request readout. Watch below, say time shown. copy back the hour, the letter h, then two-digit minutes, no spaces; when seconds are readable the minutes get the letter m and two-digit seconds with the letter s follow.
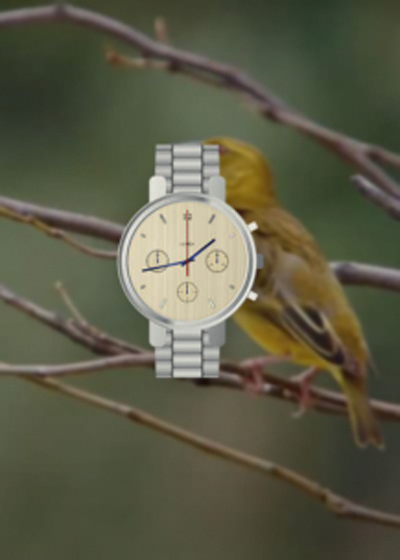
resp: 1h43
